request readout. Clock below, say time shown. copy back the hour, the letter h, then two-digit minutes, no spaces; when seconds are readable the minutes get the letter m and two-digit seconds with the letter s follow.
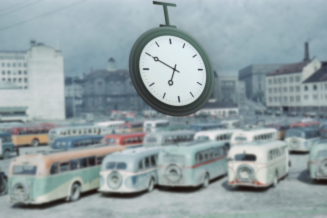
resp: 6h50
